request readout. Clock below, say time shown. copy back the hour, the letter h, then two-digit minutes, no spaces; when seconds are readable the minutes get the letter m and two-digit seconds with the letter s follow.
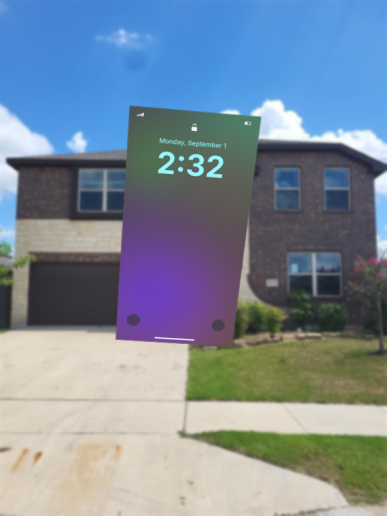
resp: 2h32
